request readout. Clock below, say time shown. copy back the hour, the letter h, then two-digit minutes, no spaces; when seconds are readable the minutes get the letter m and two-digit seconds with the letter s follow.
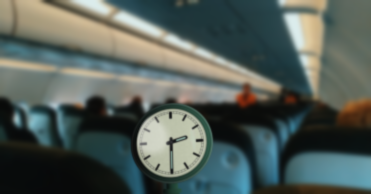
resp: 2h30
